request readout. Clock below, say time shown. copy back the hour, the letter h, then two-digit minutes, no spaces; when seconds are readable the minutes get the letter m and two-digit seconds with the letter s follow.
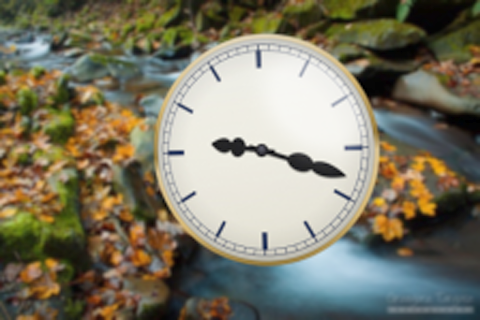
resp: 9h18
